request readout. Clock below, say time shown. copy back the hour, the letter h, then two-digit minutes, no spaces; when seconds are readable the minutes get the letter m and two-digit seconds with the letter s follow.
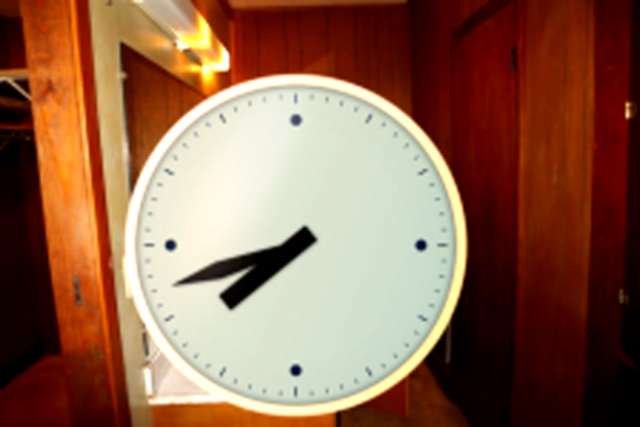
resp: 7h42
